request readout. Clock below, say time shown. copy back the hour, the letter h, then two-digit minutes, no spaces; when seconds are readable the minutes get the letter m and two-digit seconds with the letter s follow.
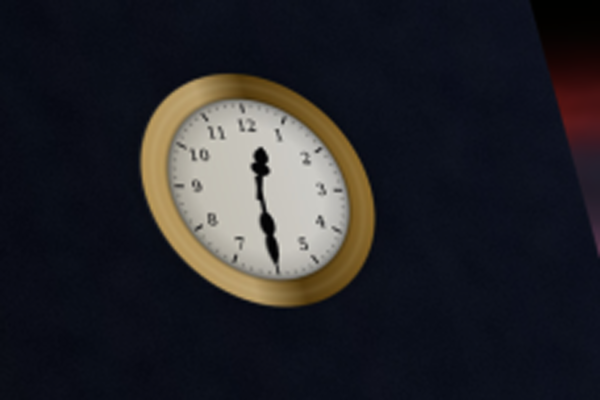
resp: 12h30
